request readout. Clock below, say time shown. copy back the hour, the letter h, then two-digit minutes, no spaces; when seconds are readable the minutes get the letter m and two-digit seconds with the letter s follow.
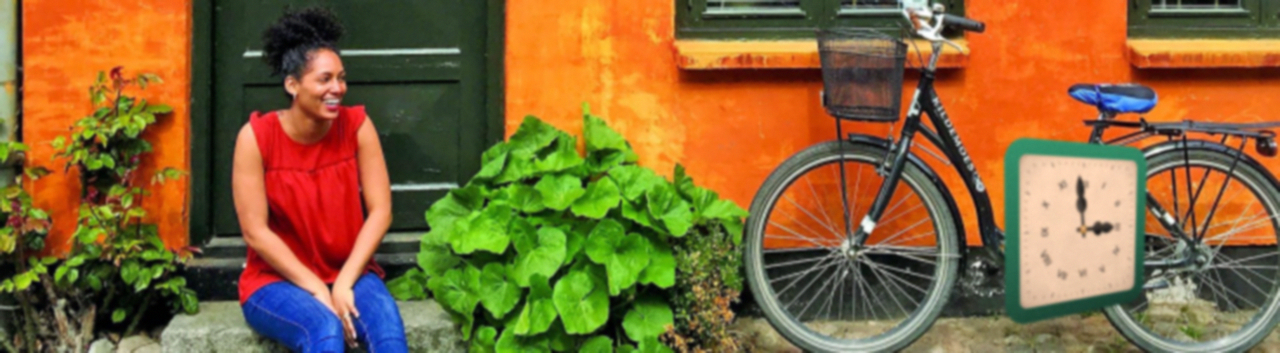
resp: 2h59
